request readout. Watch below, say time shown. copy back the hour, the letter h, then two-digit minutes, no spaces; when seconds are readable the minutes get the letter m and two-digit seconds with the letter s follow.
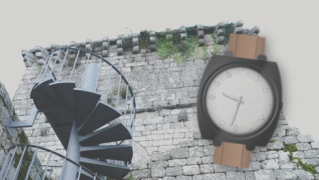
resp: 9h32
